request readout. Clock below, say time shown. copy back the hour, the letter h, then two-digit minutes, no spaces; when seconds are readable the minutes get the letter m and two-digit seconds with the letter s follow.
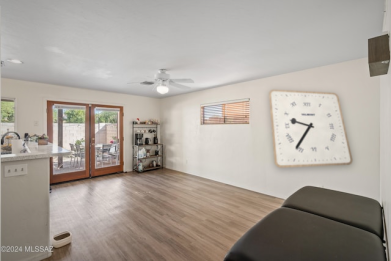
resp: 9h36
